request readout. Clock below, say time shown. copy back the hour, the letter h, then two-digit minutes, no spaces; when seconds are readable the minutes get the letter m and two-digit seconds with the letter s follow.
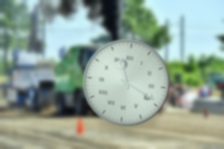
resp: 11h19
